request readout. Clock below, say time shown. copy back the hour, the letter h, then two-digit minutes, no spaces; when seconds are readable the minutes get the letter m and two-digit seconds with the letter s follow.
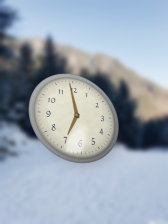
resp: 6h59
